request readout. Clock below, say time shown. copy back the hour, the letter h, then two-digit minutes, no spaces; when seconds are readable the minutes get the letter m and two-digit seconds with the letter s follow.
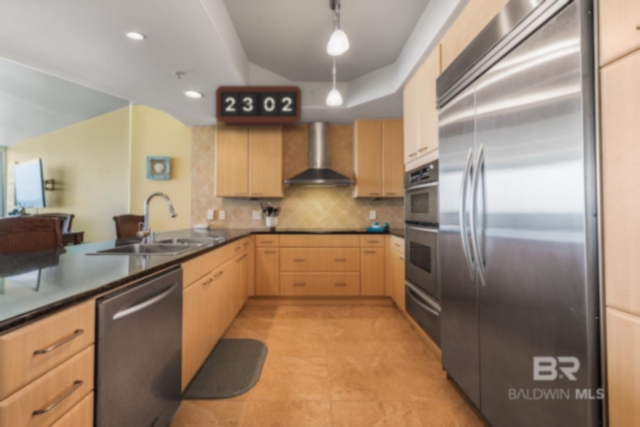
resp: 23h02
